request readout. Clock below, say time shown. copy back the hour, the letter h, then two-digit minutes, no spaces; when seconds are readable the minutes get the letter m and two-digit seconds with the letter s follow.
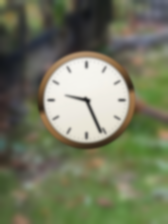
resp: 9h26
